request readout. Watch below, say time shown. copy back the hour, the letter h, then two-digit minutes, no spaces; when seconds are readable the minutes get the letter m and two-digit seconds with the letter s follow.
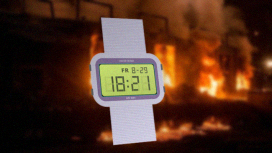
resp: 18h21
